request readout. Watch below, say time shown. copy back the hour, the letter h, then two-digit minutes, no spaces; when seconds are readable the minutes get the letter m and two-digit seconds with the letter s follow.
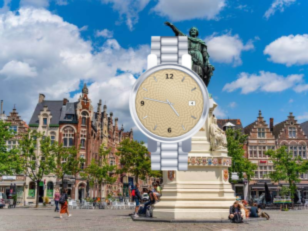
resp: 4h47
